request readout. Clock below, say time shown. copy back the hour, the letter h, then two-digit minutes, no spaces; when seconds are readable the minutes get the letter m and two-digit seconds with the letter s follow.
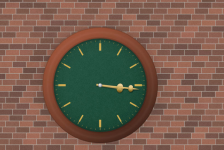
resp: 3h16
